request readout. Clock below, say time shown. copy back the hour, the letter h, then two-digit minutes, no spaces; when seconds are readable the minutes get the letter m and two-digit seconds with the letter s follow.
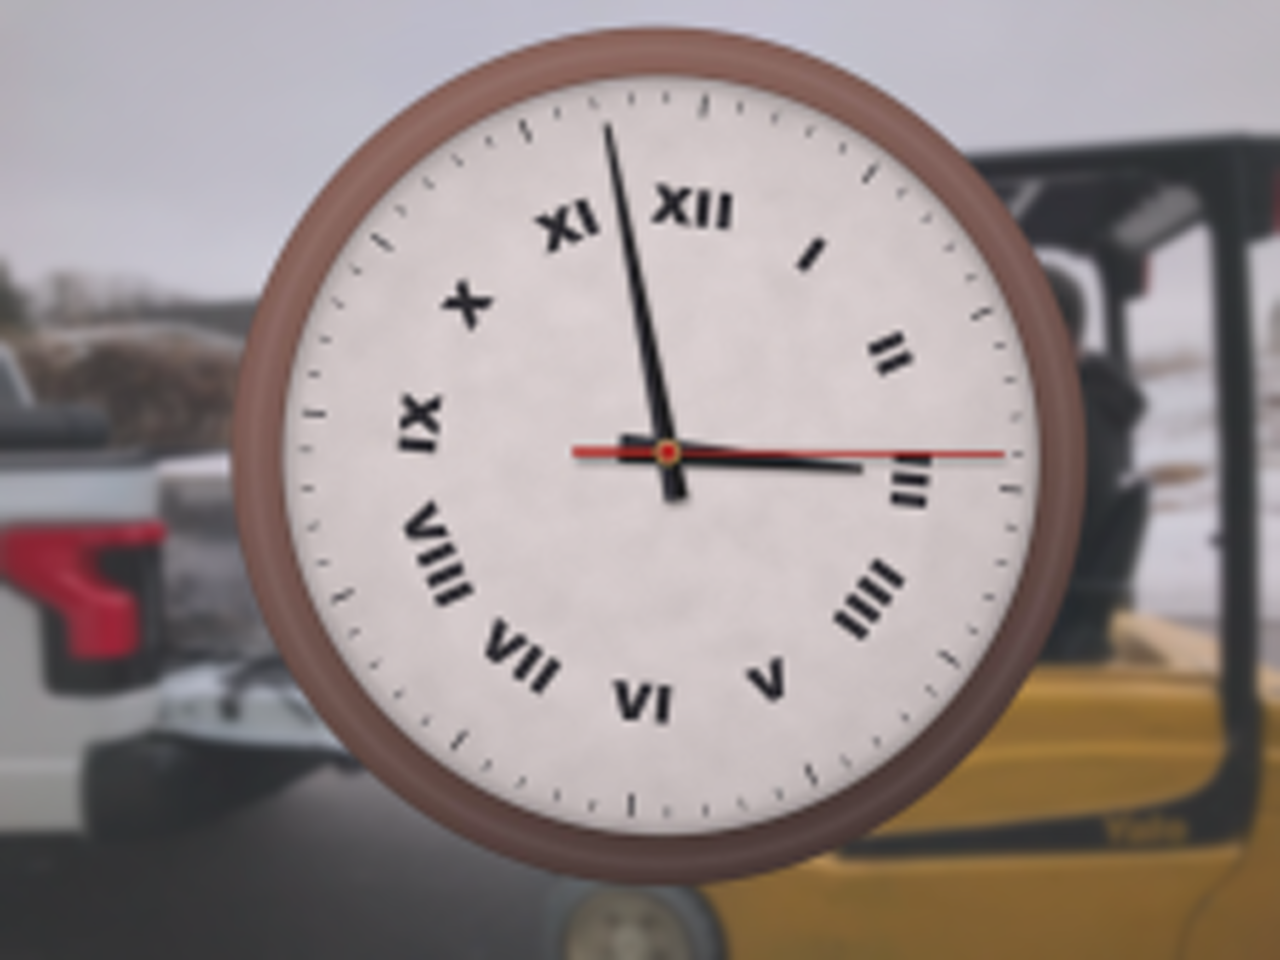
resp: 2h57m14s
